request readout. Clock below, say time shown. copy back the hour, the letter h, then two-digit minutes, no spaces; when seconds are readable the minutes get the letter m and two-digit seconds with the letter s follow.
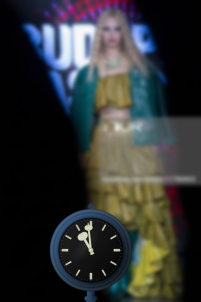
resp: 10h59
